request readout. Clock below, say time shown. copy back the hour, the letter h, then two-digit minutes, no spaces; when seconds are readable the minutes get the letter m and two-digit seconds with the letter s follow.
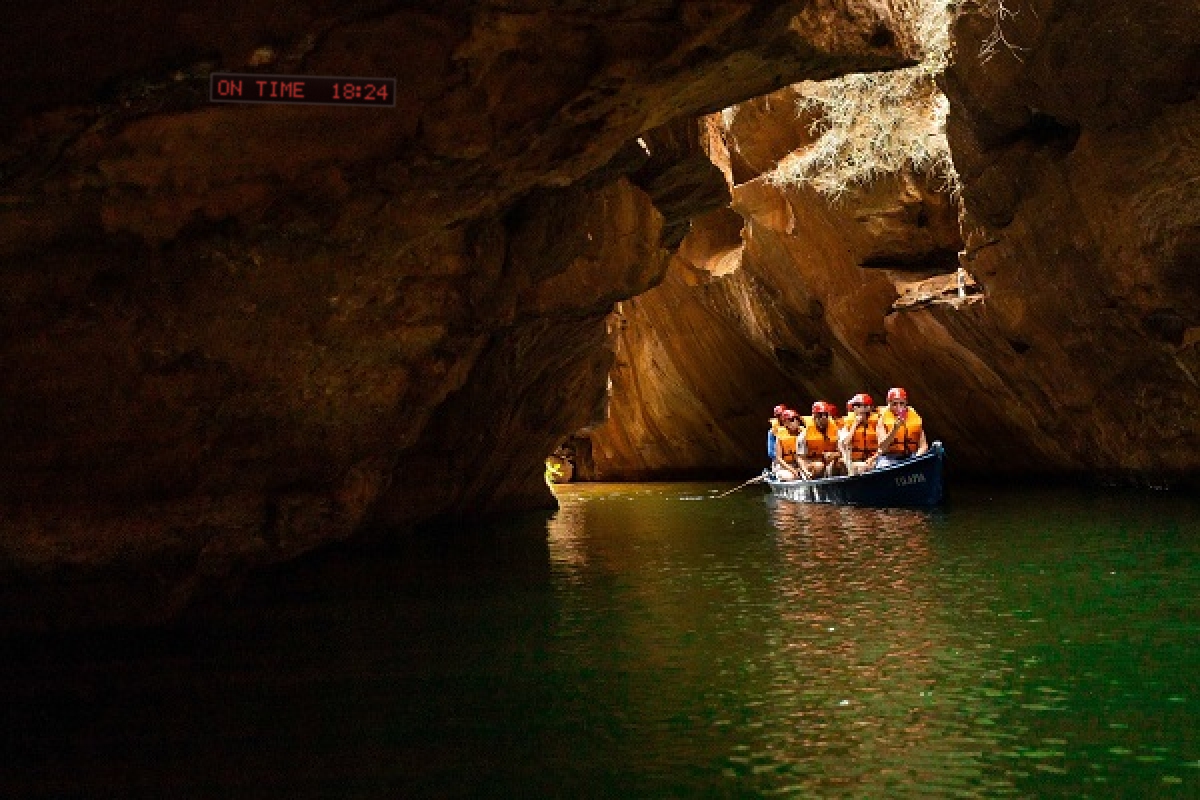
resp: 18h24
